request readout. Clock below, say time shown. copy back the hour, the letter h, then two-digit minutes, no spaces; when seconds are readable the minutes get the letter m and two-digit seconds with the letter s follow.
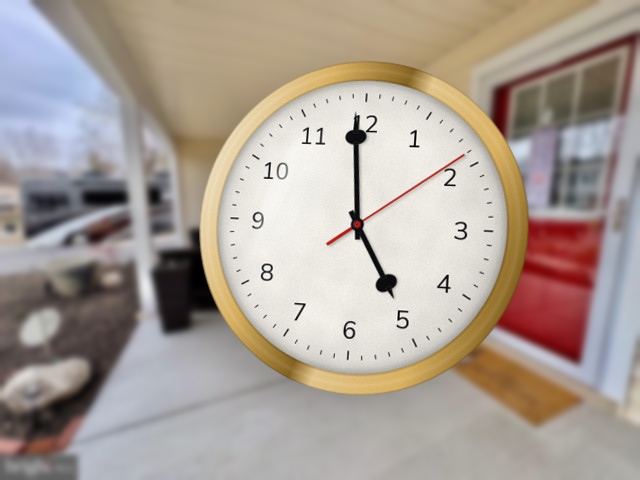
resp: 4h59m09s
